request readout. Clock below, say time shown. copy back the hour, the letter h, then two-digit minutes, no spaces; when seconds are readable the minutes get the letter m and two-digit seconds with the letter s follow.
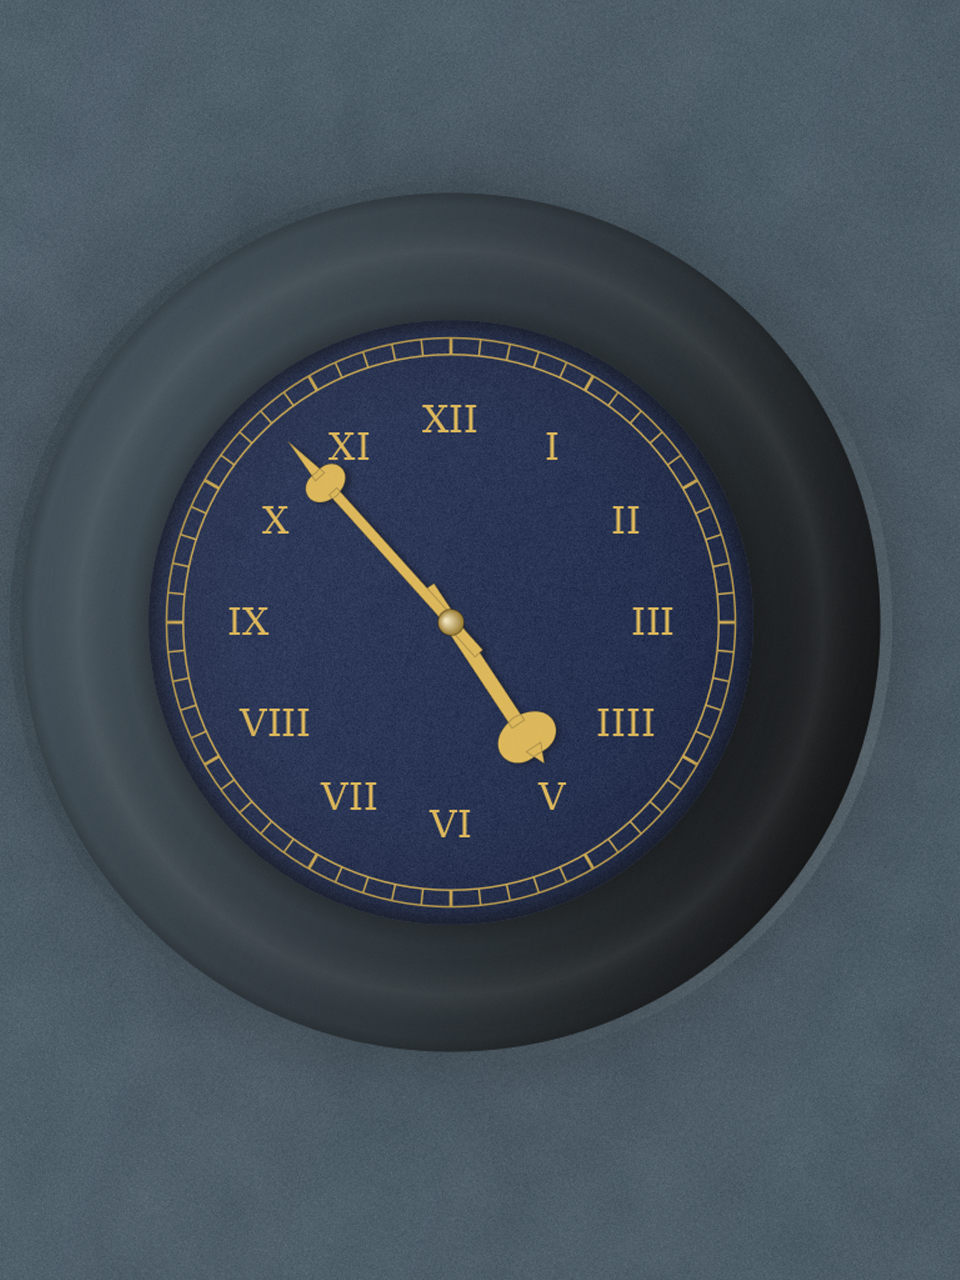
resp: 4h53
